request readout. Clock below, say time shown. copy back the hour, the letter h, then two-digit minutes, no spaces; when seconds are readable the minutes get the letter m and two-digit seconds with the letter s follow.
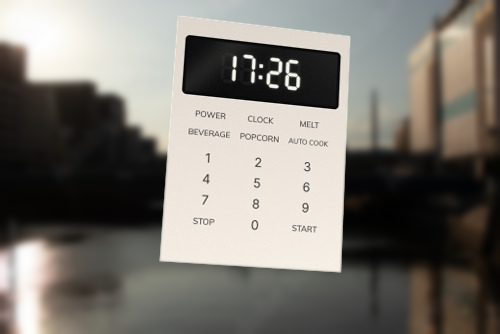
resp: 17h26
